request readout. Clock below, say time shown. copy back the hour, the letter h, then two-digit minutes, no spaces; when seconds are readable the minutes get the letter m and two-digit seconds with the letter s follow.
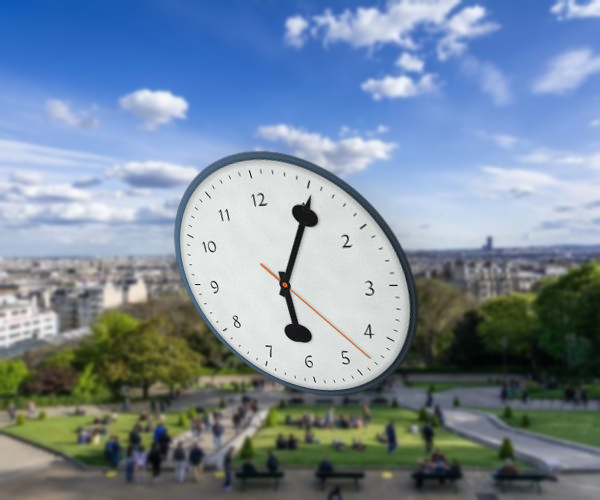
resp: 6h05m23s
